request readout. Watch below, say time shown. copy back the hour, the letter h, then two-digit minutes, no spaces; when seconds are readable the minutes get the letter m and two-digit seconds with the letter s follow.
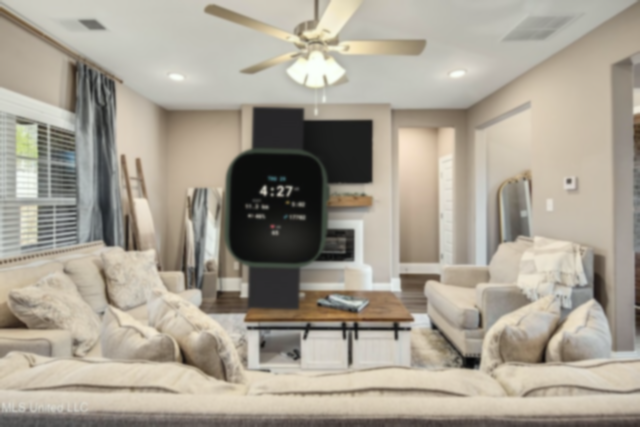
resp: 4h27
